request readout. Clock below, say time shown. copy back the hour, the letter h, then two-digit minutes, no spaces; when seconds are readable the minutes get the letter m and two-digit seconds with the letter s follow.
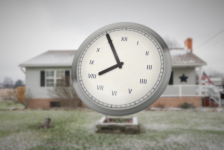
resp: 7h55
